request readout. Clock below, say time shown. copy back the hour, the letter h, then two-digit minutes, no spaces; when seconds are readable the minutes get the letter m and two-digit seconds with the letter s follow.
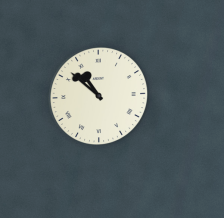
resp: 10h52
